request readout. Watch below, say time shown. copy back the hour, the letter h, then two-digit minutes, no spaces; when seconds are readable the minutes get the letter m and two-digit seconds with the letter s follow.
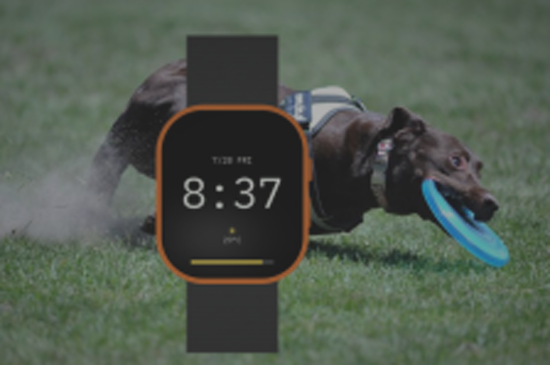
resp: 8h37
